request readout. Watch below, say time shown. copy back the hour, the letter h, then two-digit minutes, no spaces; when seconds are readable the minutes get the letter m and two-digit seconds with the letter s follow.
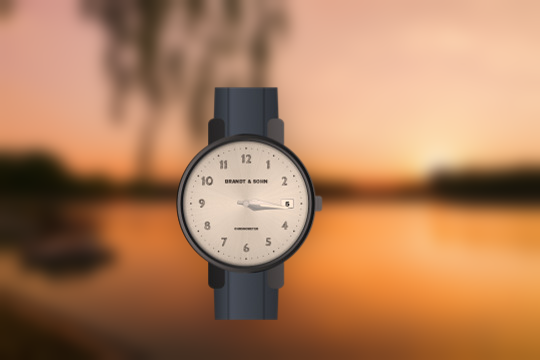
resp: 3h16
